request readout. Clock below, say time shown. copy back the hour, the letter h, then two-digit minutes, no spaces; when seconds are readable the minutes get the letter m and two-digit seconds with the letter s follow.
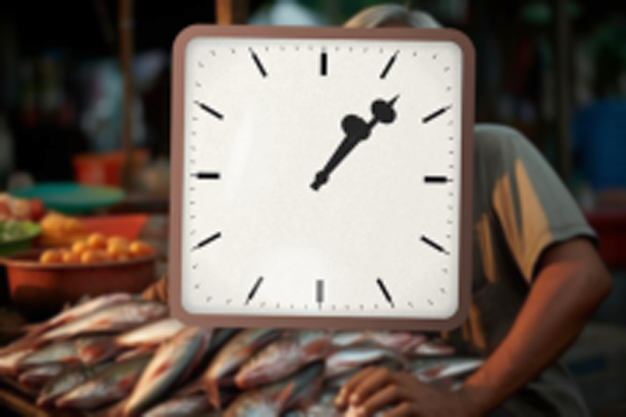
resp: 1h07
